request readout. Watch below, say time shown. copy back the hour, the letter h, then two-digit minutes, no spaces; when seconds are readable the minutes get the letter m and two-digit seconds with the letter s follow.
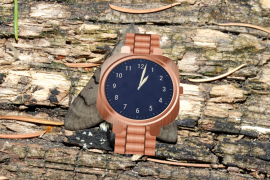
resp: 1h02
